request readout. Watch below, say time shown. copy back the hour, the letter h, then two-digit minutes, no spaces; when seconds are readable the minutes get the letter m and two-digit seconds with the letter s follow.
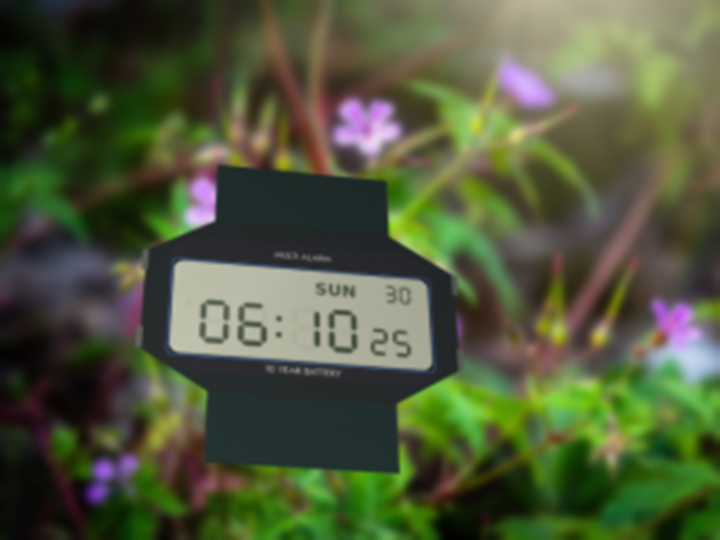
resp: 6h10m25s
